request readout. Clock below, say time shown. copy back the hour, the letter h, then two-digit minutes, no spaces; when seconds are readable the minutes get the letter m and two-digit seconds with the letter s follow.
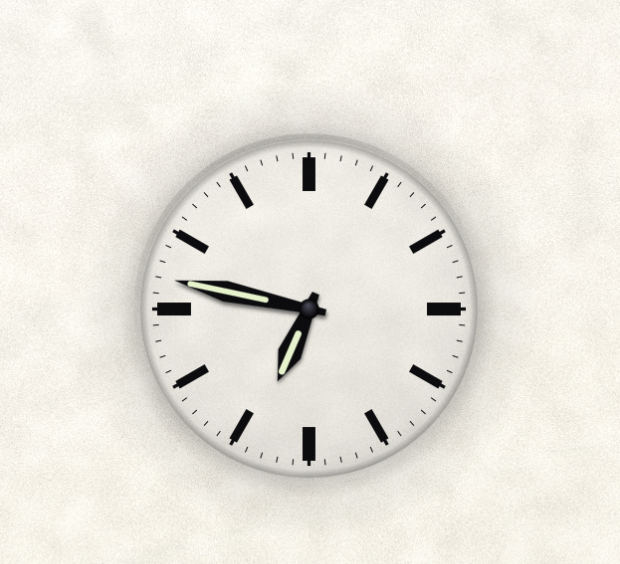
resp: 6h47
